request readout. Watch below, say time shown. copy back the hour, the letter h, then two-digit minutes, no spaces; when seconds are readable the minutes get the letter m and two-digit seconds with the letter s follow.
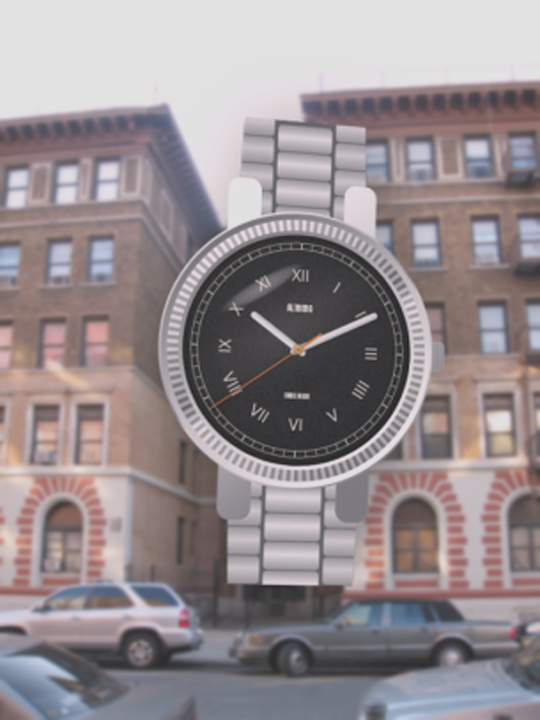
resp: 10h10m39s
